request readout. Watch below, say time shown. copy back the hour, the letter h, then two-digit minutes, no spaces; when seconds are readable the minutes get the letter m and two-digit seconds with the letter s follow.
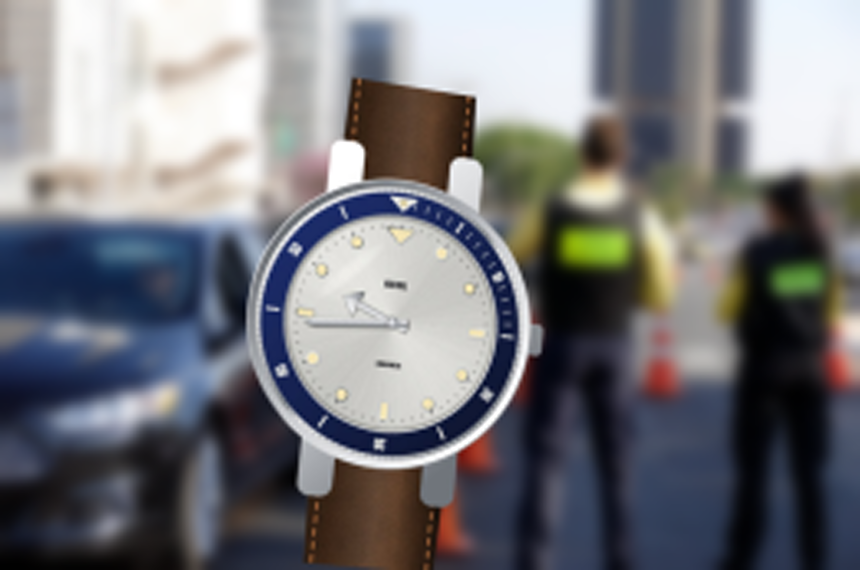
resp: 9h44
